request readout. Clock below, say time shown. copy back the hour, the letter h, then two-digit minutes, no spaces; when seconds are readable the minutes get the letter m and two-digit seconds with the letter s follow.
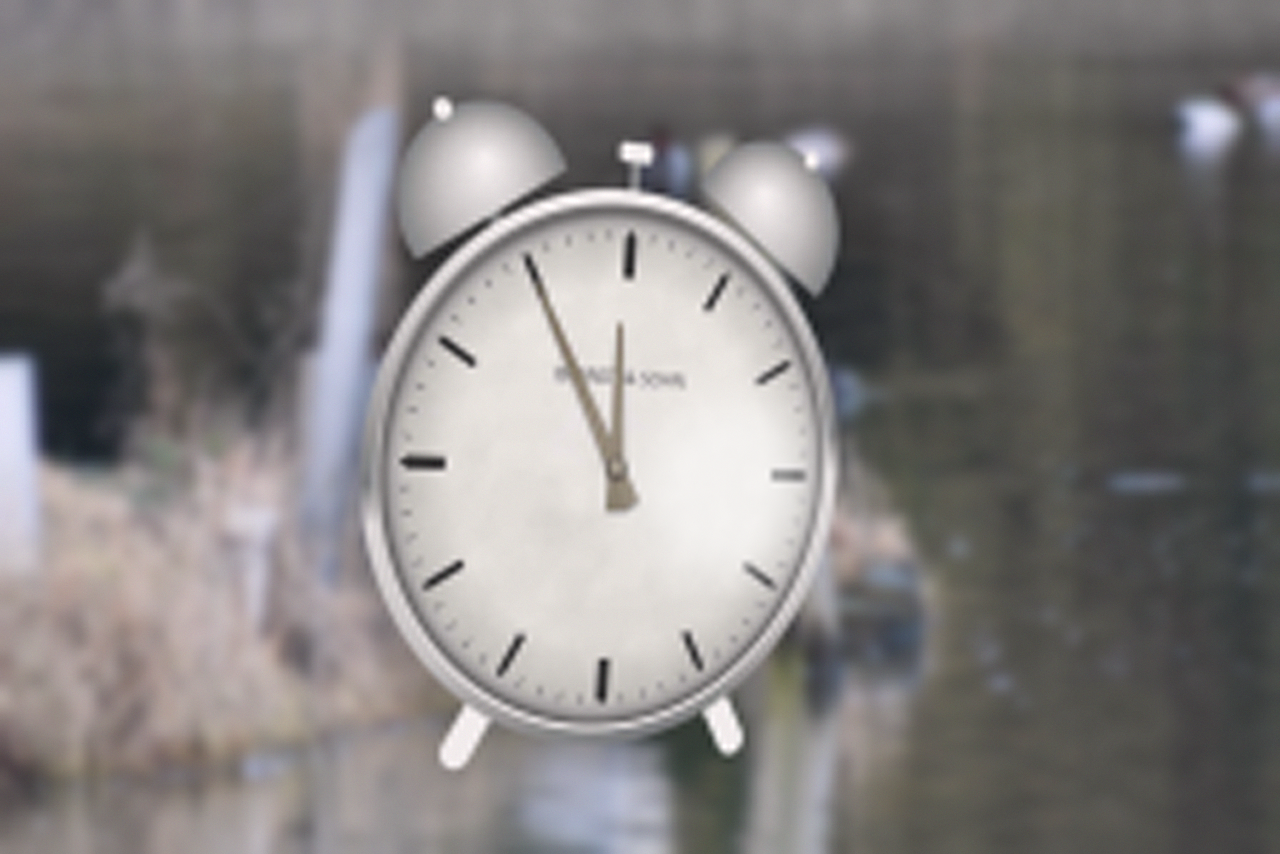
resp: 11h55
